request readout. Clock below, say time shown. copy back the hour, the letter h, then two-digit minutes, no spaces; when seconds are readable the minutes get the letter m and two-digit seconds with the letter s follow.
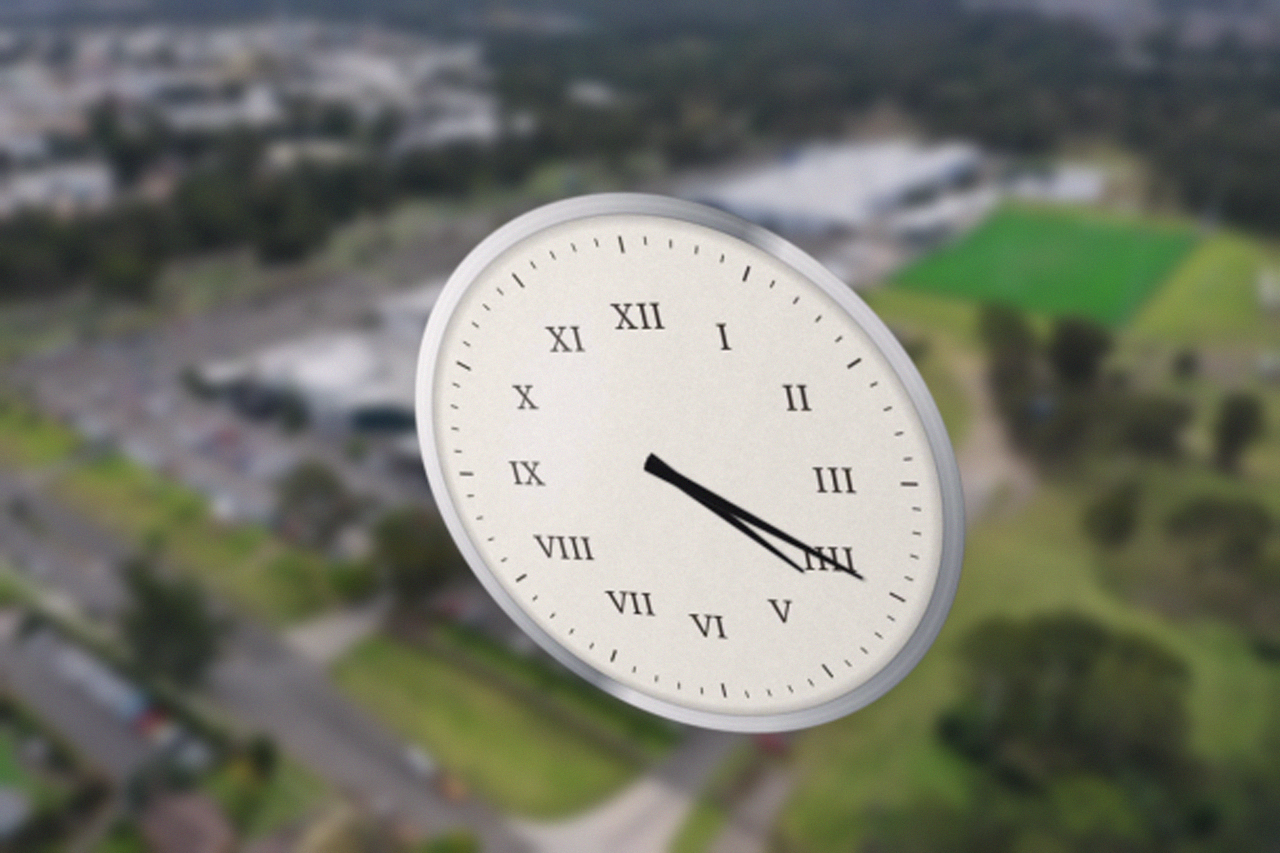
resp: 4h20
